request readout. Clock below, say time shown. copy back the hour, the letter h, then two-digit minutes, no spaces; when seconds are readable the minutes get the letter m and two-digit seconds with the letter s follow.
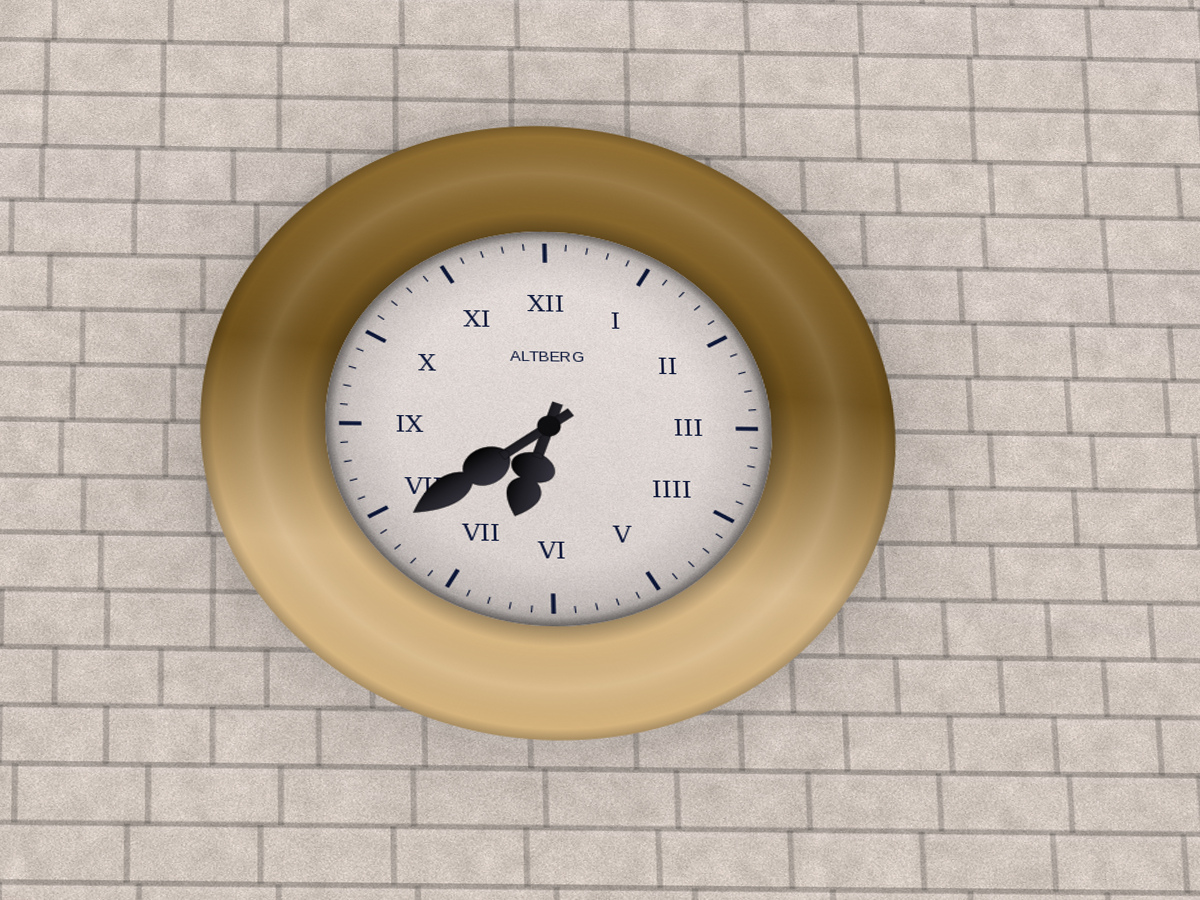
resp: 6h39
